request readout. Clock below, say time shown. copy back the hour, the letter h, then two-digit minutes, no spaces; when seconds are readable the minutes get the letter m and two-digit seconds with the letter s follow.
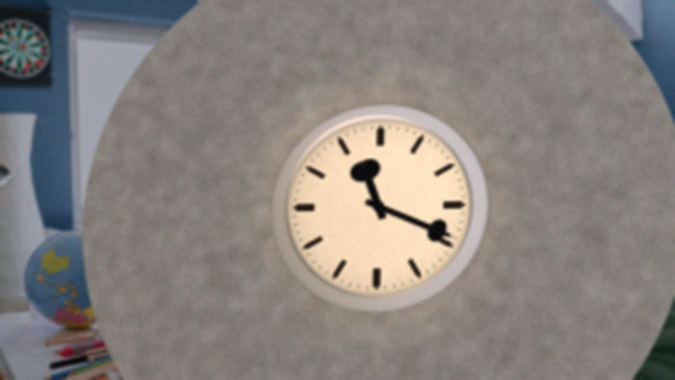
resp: 11h19
